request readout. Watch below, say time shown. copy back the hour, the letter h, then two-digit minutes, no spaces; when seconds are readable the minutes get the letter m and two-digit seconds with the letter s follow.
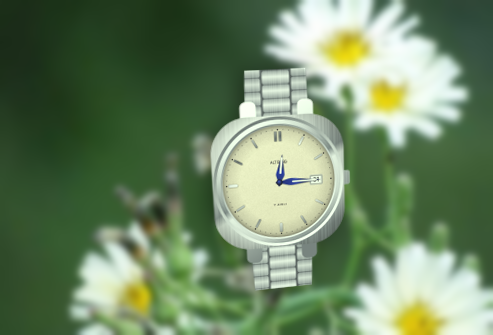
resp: 12h15
